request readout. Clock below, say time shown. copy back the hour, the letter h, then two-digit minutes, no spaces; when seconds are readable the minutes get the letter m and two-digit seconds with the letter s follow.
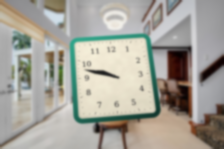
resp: 9h48
